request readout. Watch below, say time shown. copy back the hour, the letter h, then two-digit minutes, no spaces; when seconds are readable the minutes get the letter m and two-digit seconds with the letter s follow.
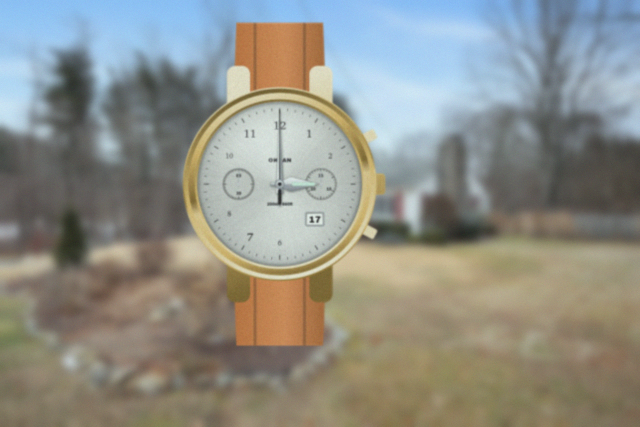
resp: 3h00
